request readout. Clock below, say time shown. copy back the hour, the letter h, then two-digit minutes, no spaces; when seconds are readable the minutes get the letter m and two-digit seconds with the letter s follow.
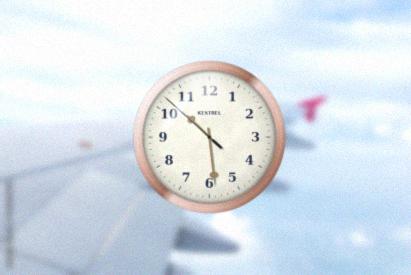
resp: 10h28m52s
